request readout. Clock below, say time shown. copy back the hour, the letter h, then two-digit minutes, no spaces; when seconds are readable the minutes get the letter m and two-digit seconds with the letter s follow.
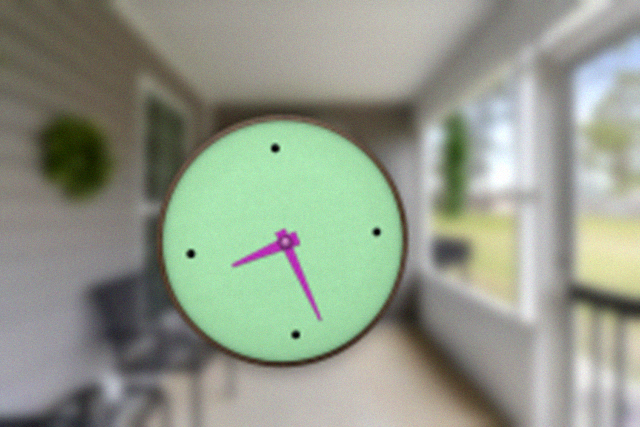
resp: 8h27
